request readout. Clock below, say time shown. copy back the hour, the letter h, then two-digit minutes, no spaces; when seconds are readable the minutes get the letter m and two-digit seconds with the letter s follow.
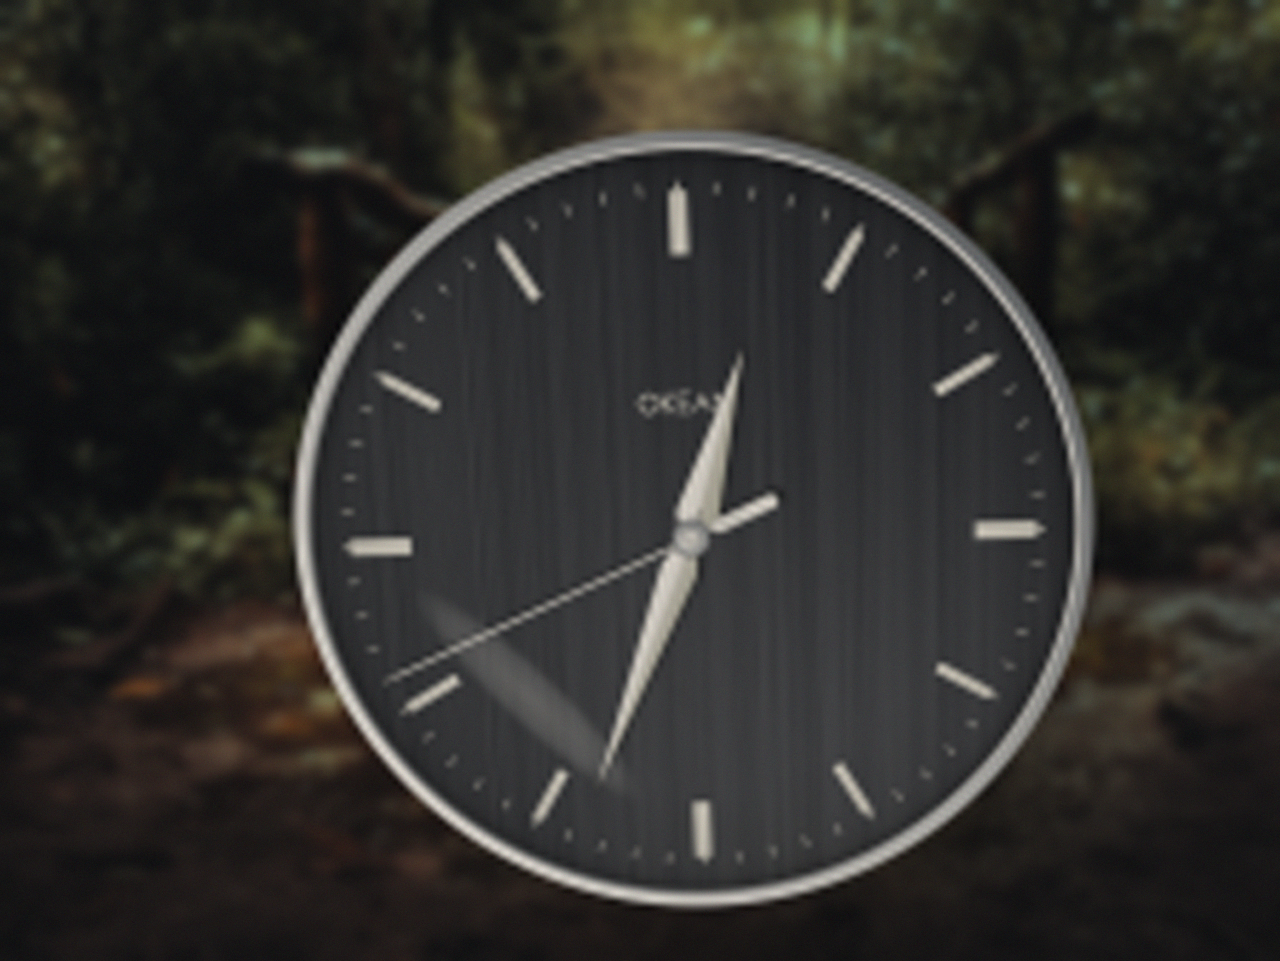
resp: 12h33m41s
